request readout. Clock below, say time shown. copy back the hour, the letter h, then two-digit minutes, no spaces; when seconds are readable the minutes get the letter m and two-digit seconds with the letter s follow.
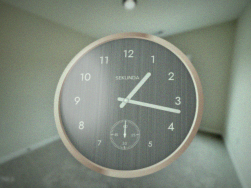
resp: 1h17
